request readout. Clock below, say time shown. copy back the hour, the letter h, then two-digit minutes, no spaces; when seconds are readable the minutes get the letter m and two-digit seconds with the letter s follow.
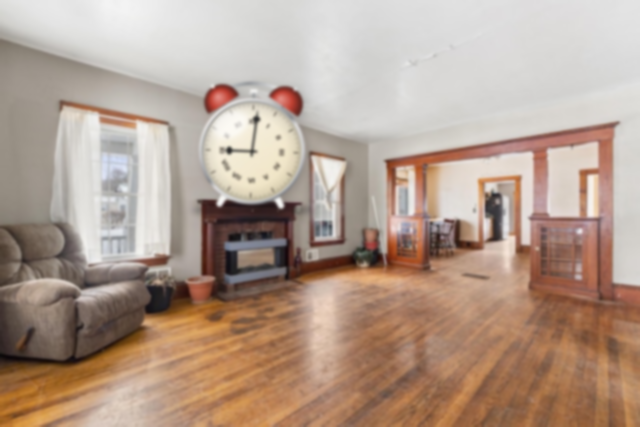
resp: 9h01
